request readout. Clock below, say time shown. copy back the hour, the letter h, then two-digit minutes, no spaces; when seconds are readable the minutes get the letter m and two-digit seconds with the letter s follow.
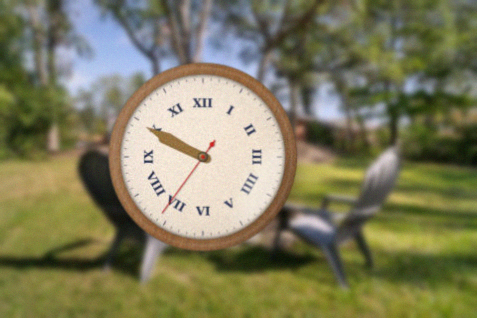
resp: 9h49m36s
